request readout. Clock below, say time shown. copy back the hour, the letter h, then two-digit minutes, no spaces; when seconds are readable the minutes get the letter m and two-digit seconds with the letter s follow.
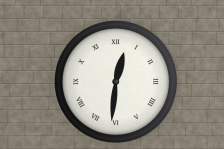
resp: 12h31
